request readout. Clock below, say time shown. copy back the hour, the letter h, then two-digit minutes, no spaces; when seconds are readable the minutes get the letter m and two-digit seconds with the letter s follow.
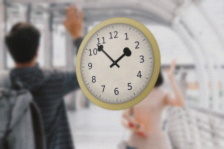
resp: 1h53
